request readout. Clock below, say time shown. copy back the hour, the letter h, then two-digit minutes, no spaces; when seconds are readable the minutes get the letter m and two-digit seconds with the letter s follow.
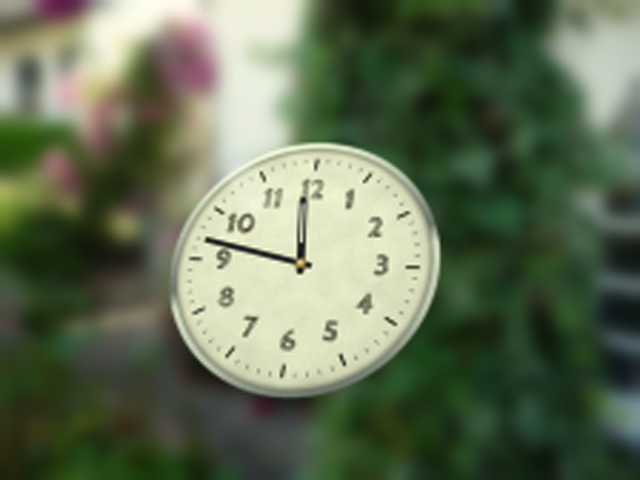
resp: 11h47
